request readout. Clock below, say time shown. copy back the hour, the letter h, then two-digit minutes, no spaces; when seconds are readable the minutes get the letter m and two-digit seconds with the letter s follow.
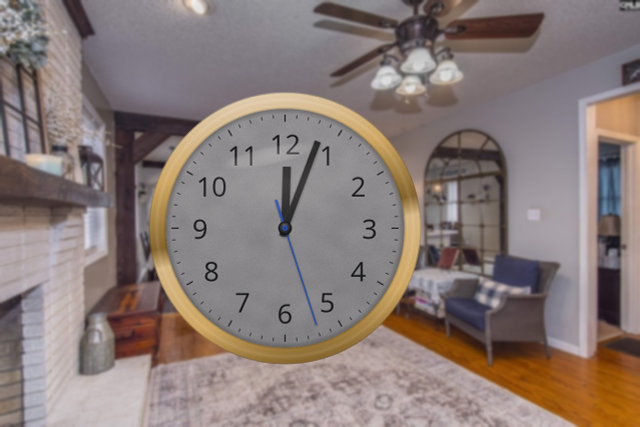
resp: 12h03m27s
